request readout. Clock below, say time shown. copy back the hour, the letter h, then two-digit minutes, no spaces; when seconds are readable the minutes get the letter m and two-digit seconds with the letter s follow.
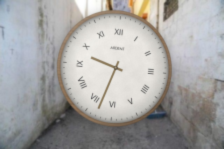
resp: 9h33
